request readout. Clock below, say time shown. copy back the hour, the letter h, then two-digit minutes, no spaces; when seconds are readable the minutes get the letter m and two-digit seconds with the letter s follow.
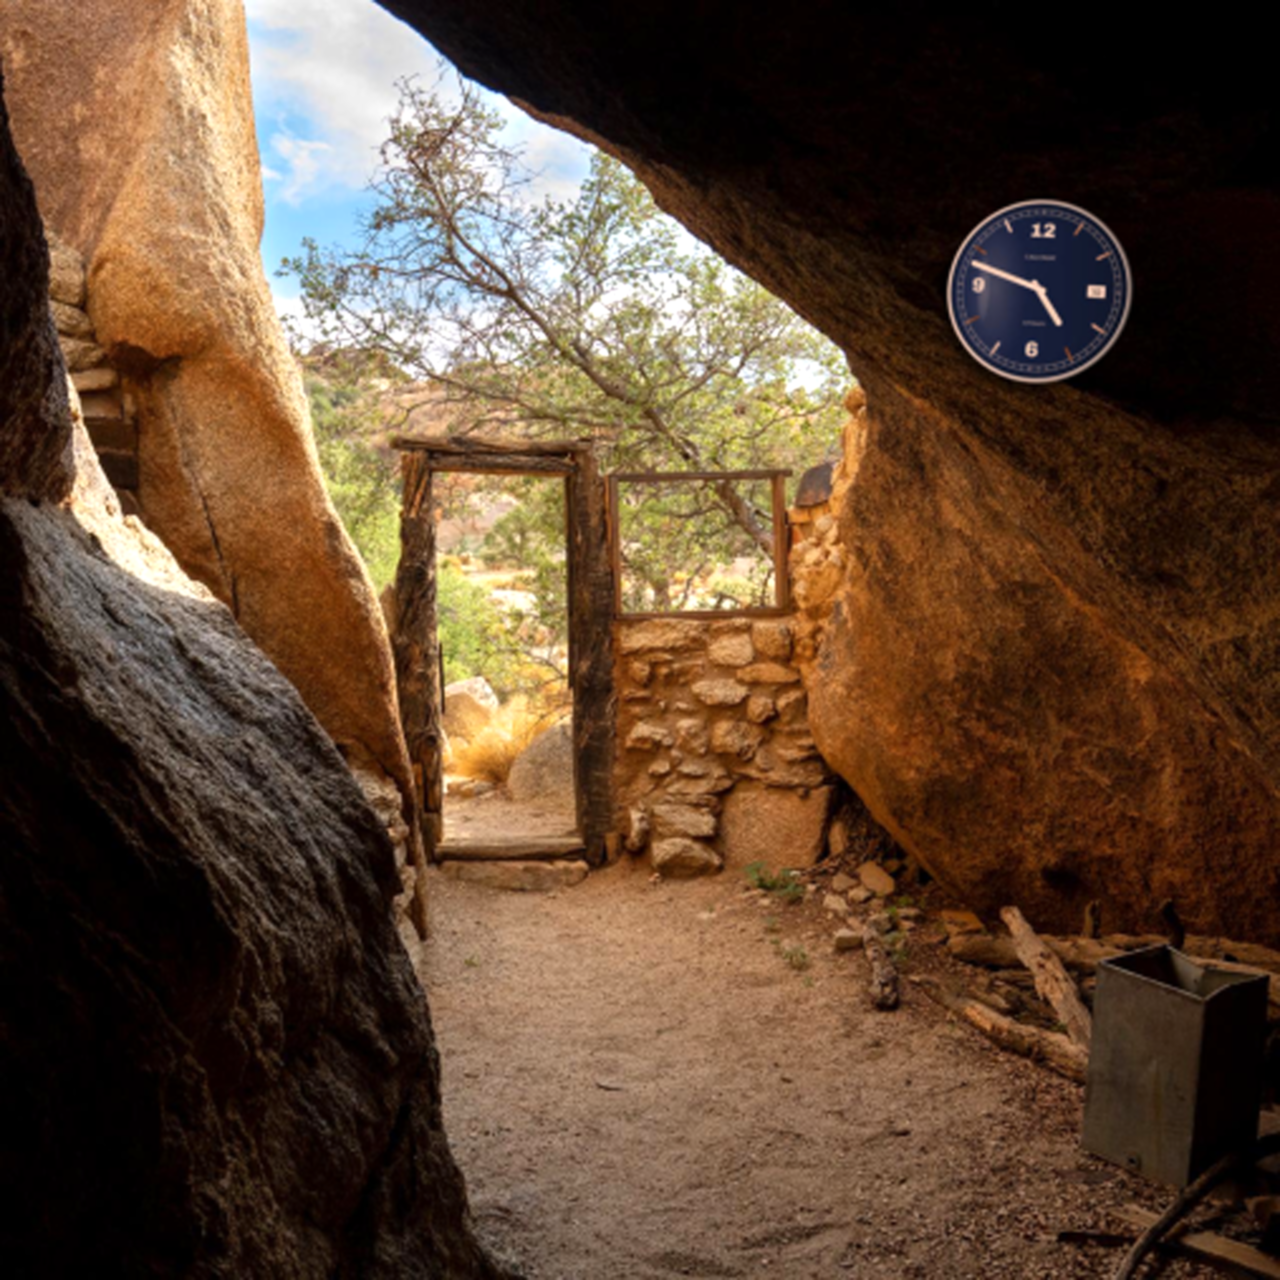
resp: 4h48
